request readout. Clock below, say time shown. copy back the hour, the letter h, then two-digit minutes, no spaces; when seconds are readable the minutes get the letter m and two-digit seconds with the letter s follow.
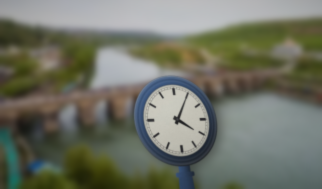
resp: 4h05
